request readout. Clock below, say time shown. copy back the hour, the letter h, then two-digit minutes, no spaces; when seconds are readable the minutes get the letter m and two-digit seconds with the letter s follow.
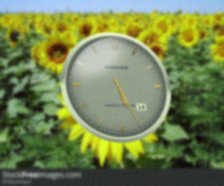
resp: 5h26
